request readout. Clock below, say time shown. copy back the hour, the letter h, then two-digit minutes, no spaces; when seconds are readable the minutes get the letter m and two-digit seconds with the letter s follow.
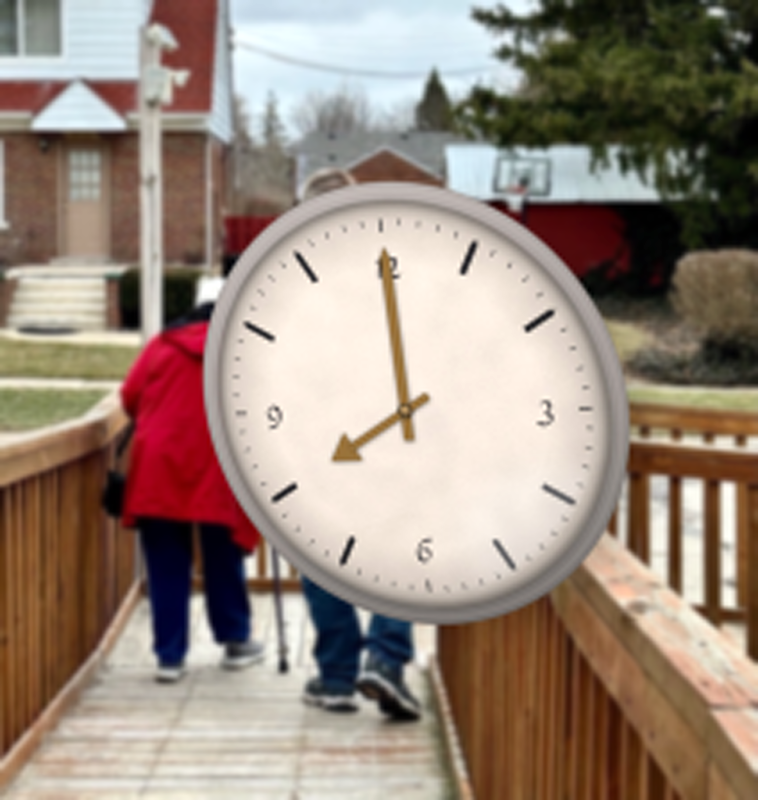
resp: 8h00
